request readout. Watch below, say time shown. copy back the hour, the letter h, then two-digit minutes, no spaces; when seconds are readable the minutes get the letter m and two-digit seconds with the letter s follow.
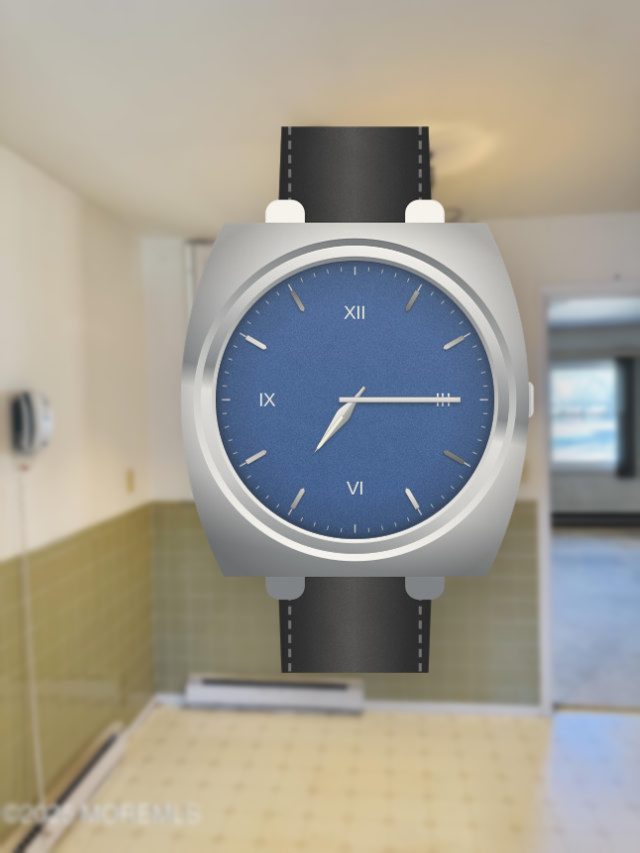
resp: 7h15
